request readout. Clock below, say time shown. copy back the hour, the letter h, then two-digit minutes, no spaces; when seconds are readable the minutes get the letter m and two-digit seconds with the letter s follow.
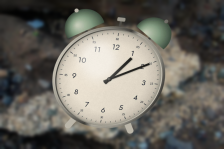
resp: 1h10
